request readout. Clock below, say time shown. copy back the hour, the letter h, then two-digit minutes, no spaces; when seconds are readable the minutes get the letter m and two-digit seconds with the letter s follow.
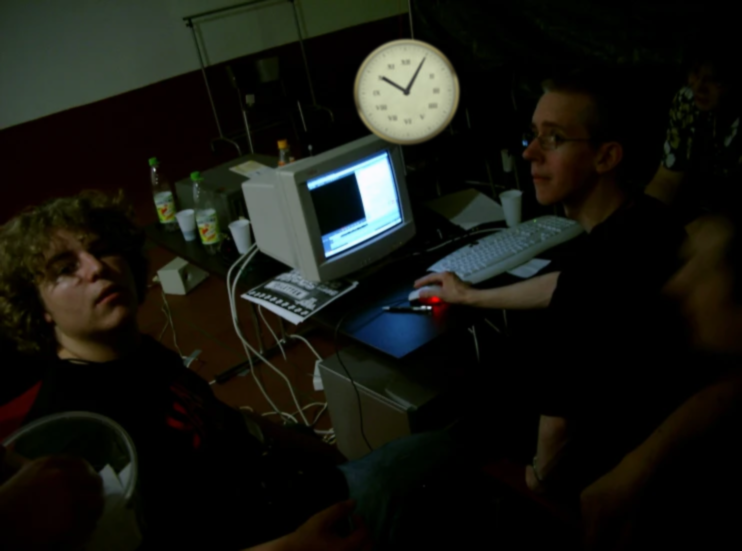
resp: 10h05
